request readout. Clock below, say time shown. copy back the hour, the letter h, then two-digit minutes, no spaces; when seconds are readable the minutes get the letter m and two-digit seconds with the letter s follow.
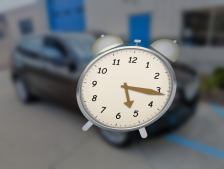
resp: 5h16
